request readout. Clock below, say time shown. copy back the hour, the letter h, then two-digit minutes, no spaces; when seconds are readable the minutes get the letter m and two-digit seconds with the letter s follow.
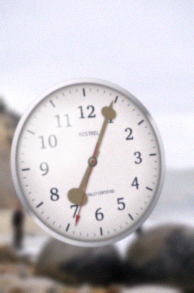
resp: 7h04m34s
